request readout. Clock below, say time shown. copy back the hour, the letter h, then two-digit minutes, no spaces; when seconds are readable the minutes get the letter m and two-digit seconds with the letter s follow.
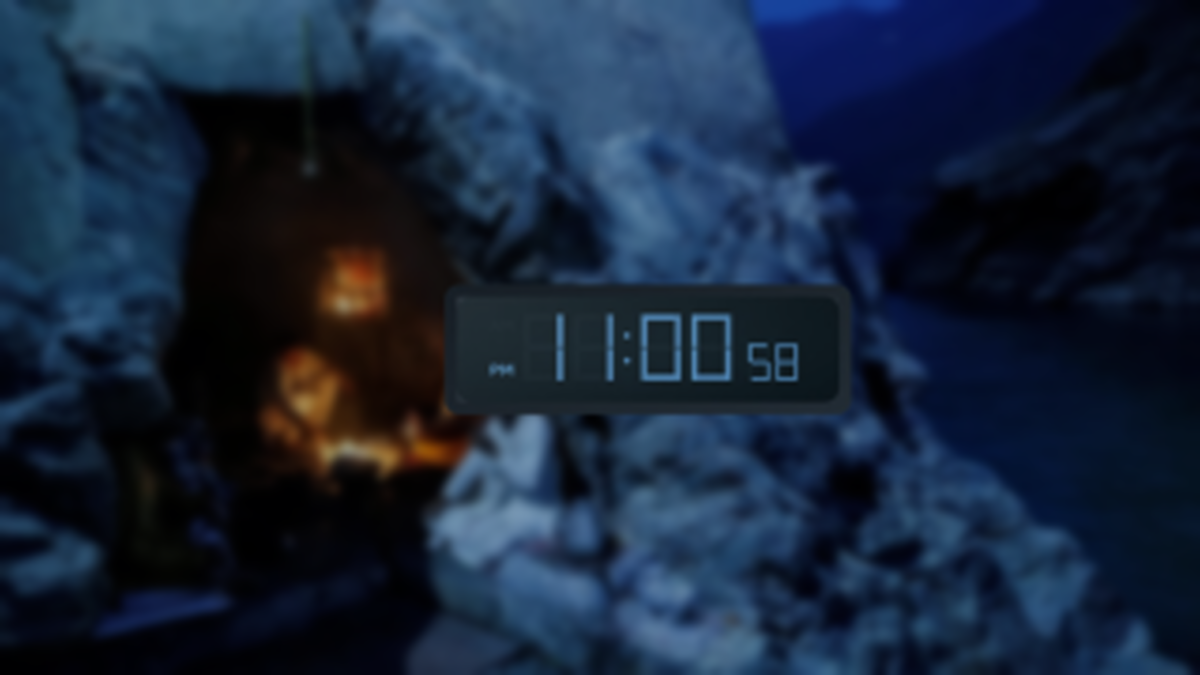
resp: 11h00m58s
